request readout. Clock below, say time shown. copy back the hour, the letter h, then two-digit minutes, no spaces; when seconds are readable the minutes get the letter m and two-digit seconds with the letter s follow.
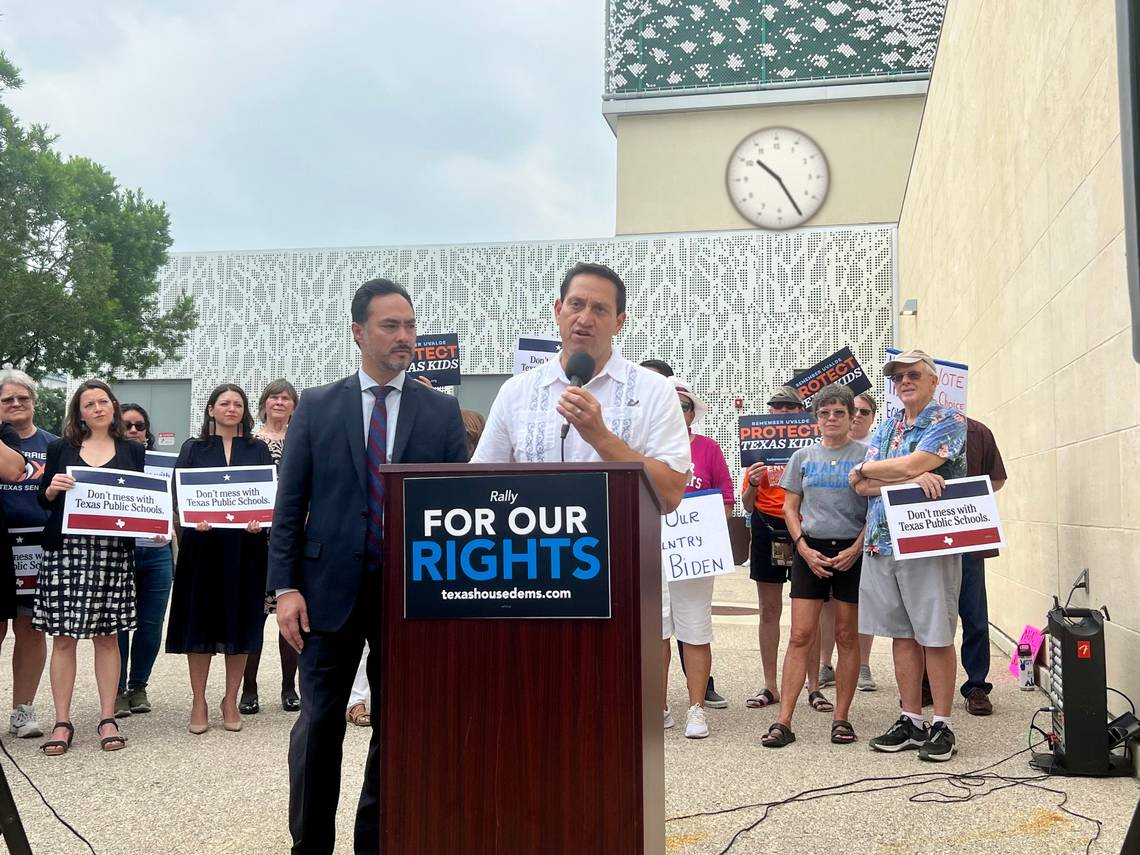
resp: 10h25
